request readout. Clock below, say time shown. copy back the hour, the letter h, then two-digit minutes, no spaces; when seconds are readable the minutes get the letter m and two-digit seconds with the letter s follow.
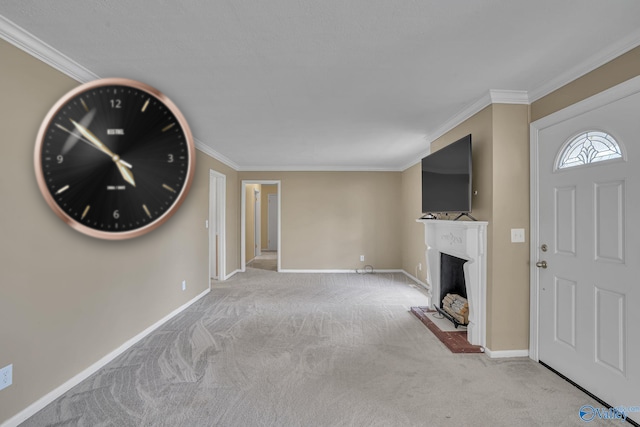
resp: 4h51m50s
